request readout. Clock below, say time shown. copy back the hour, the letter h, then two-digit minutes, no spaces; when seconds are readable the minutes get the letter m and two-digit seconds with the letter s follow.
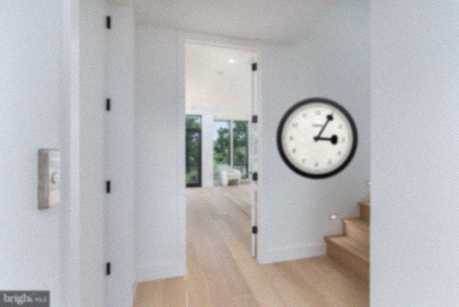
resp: 3h05
